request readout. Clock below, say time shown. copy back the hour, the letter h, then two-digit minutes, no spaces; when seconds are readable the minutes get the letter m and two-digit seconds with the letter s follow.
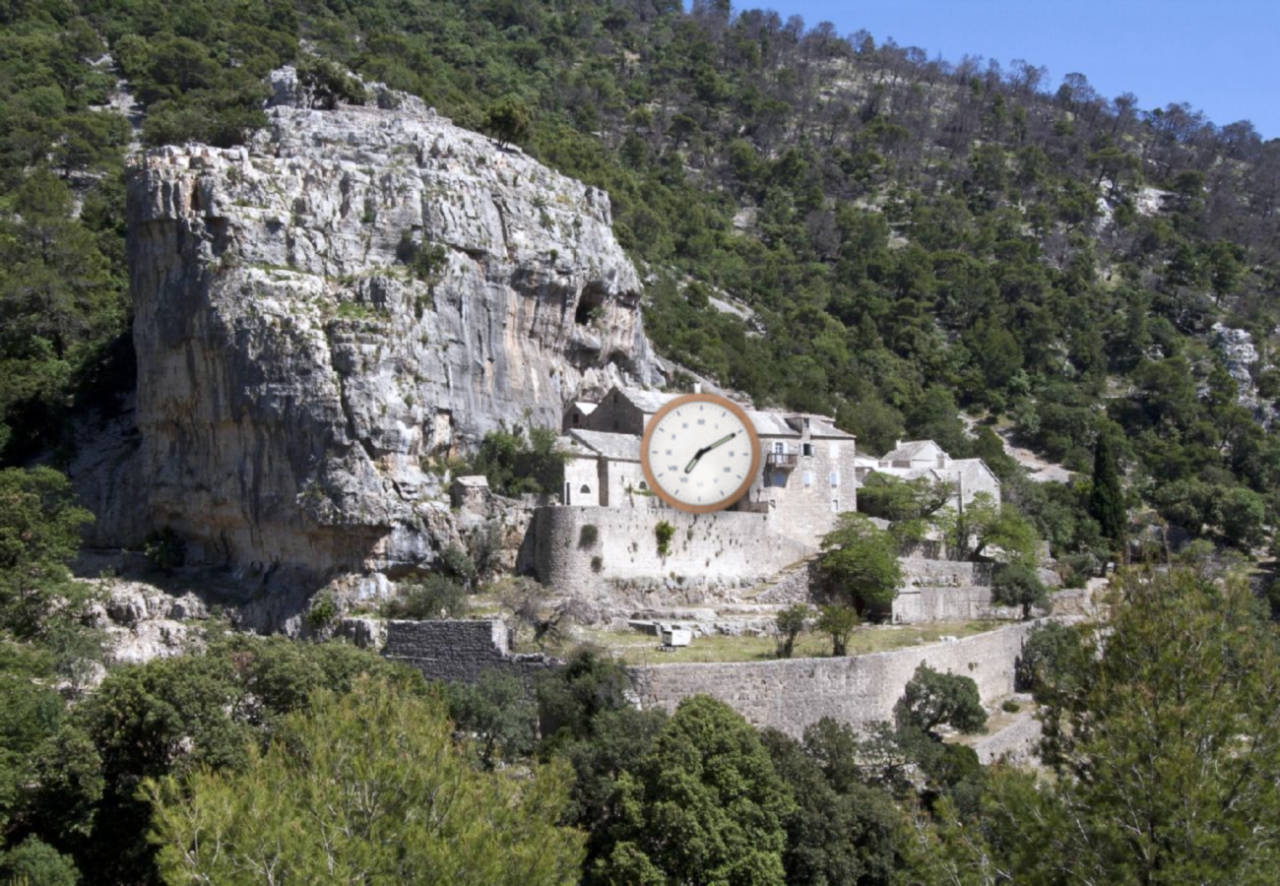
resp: 7h10
